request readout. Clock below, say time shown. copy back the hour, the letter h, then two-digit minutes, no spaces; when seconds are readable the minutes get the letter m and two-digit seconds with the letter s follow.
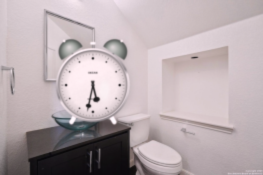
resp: 5h32
